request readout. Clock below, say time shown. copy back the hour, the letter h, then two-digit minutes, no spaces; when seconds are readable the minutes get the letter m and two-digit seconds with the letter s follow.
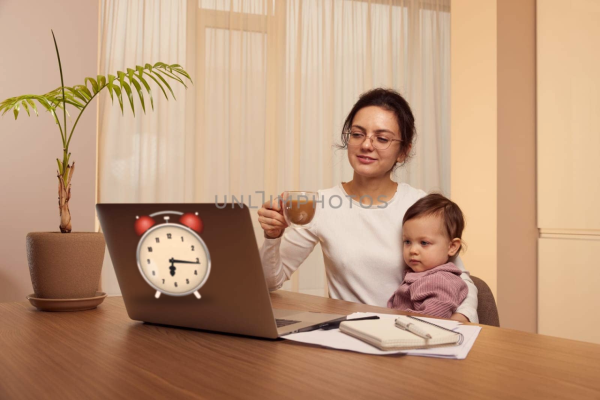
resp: 6h16
